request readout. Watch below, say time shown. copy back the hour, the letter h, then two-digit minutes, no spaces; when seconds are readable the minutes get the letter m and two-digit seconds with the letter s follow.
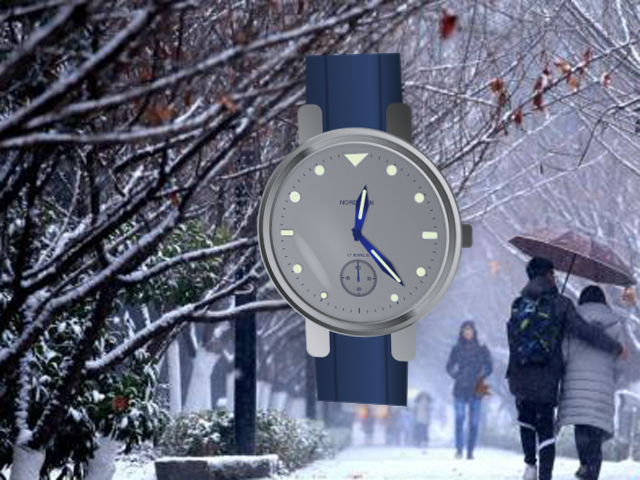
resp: 12h23
